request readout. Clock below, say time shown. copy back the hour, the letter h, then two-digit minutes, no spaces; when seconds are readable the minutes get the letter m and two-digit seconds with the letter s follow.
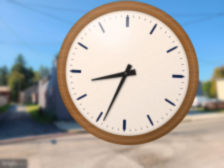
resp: 8h34
